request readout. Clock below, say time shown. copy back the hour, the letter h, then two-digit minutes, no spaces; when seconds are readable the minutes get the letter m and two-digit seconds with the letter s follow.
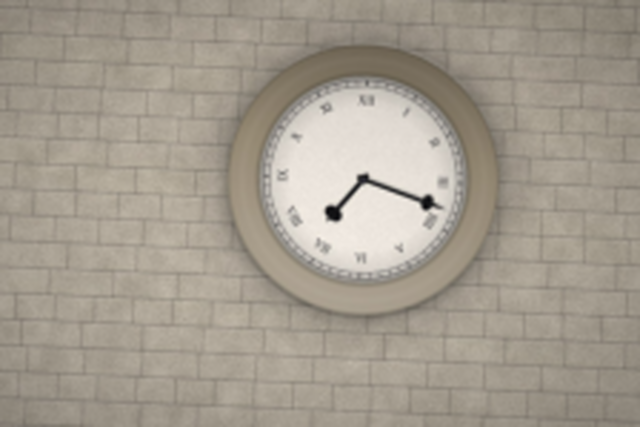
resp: 7h18
